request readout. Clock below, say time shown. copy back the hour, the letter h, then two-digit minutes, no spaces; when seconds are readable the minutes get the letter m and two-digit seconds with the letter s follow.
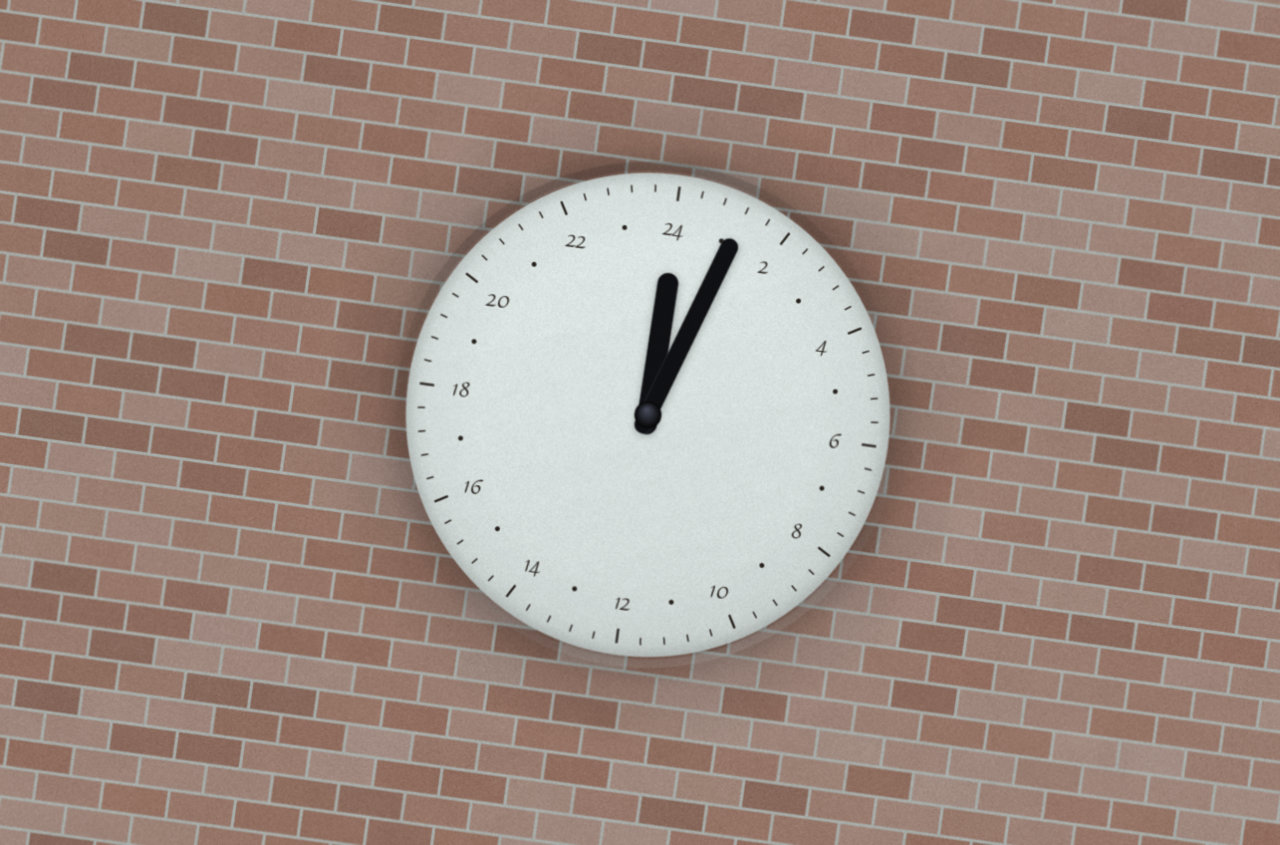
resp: 0h03
